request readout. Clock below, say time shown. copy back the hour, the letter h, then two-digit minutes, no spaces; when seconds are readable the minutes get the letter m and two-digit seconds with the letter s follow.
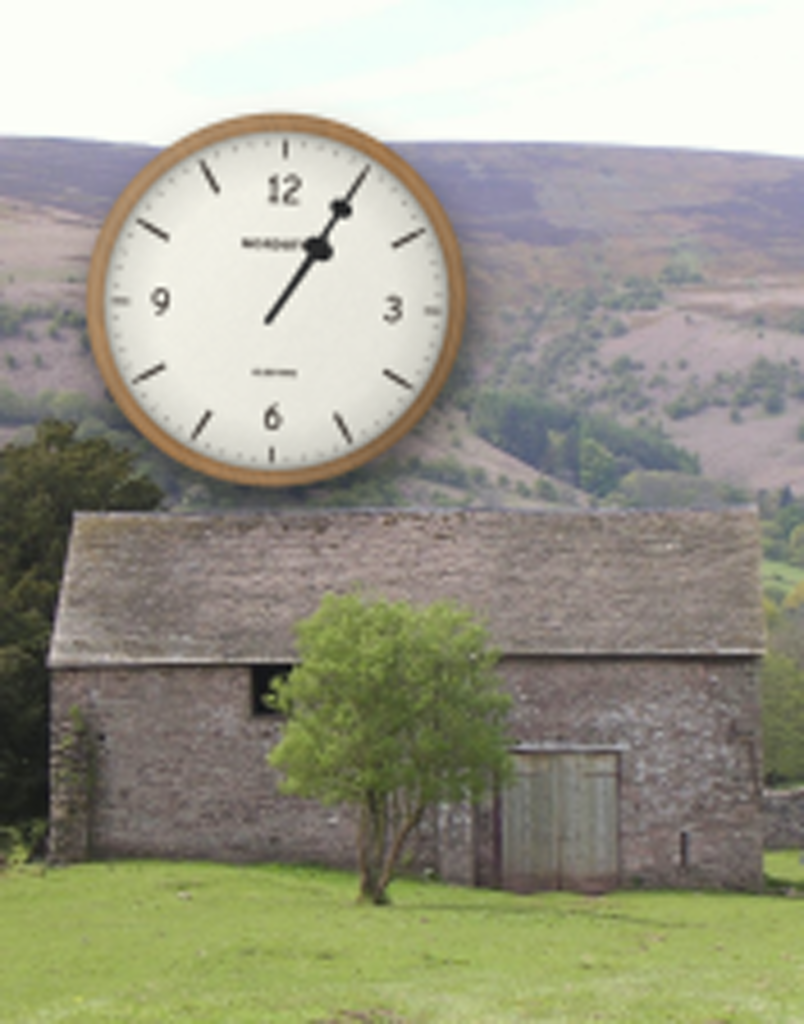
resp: 1h05
